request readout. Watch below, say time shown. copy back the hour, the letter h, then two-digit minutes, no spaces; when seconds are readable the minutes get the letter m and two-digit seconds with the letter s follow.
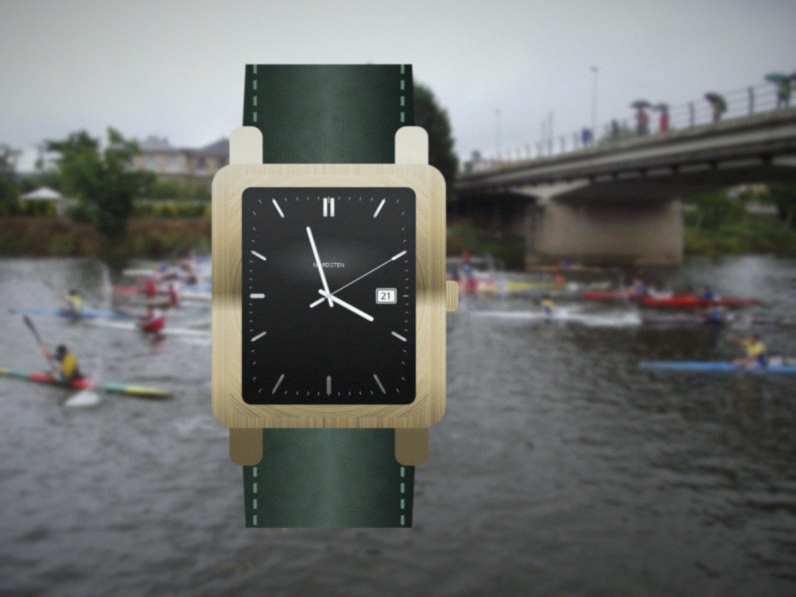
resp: 3h57m10s
